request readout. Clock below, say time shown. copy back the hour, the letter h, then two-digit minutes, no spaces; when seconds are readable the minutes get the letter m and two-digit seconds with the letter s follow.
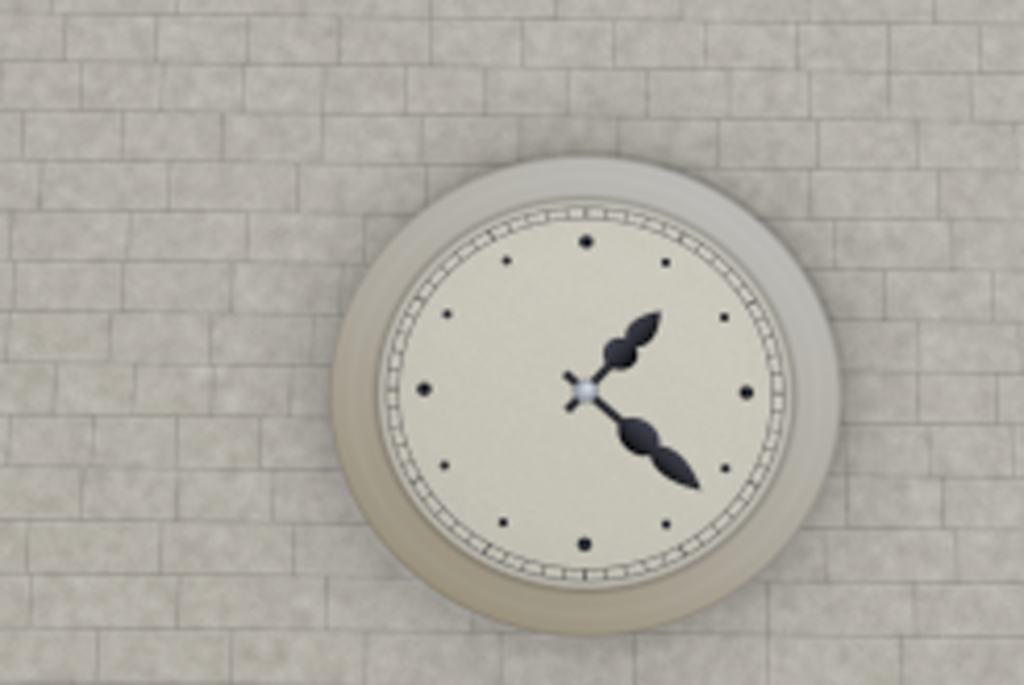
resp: 1h22
